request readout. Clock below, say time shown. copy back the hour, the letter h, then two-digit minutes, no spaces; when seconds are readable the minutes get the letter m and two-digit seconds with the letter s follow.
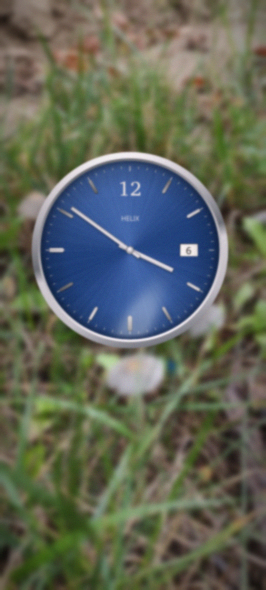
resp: 3h51
